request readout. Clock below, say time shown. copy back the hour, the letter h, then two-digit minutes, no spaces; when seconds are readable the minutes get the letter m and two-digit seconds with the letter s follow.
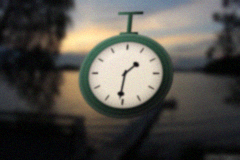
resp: 1h31
